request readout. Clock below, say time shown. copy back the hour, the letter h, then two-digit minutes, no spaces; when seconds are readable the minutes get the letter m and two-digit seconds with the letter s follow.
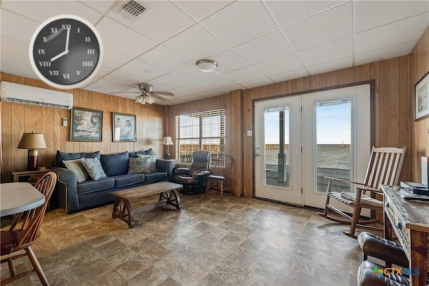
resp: 8h01
